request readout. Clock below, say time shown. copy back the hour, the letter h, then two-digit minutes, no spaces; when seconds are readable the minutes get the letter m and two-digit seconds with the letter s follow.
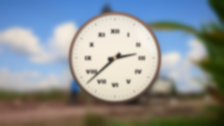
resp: 2h38
